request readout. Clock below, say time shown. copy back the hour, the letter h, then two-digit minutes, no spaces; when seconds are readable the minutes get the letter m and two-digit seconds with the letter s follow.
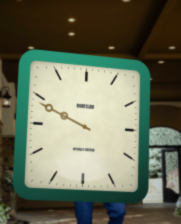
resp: 9h49
